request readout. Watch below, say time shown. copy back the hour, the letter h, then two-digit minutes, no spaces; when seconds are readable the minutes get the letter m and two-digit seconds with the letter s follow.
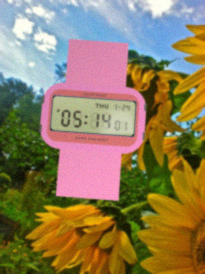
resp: 5h14m01s
